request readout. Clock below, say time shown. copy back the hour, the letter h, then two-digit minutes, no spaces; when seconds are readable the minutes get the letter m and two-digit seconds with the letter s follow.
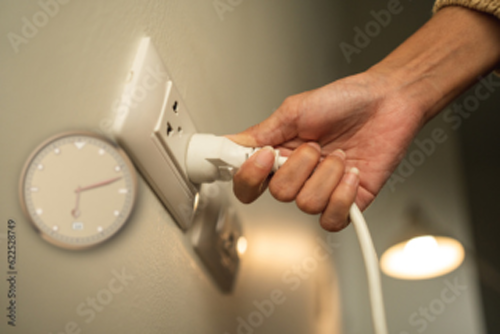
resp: 6h12
